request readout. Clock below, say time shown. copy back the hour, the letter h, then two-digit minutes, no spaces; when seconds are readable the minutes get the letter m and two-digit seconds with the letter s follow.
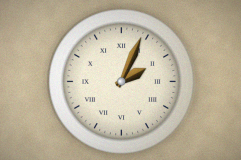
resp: 2h04
